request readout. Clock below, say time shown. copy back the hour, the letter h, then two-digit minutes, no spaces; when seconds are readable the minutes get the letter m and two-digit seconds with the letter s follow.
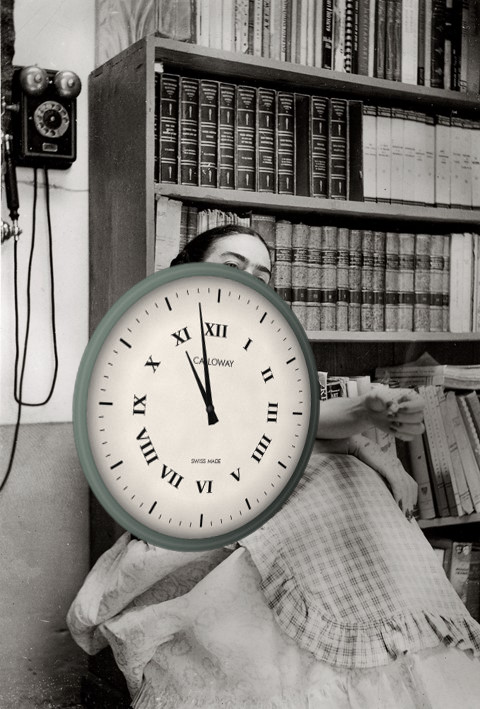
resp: 10h58
